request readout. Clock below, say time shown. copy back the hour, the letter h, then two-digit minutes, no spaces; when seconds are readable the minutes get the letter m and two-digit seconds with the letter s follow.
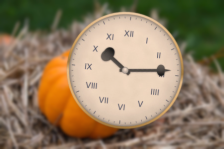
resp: 10h14
